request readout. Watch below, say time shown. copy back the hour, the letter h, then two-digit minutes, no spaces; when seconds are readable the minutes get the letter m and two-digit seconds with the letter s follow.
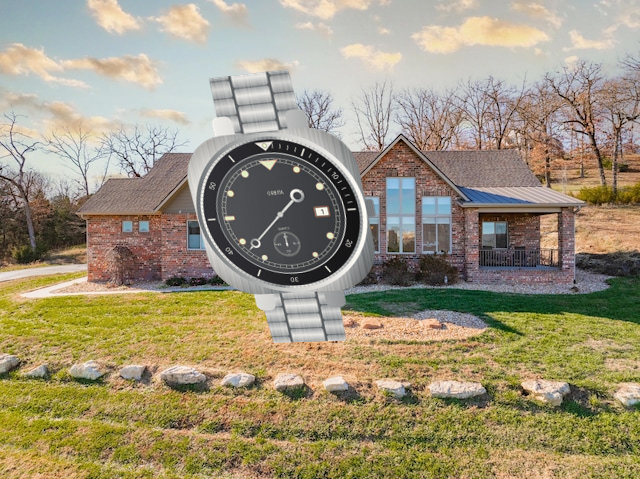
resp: 1h38
